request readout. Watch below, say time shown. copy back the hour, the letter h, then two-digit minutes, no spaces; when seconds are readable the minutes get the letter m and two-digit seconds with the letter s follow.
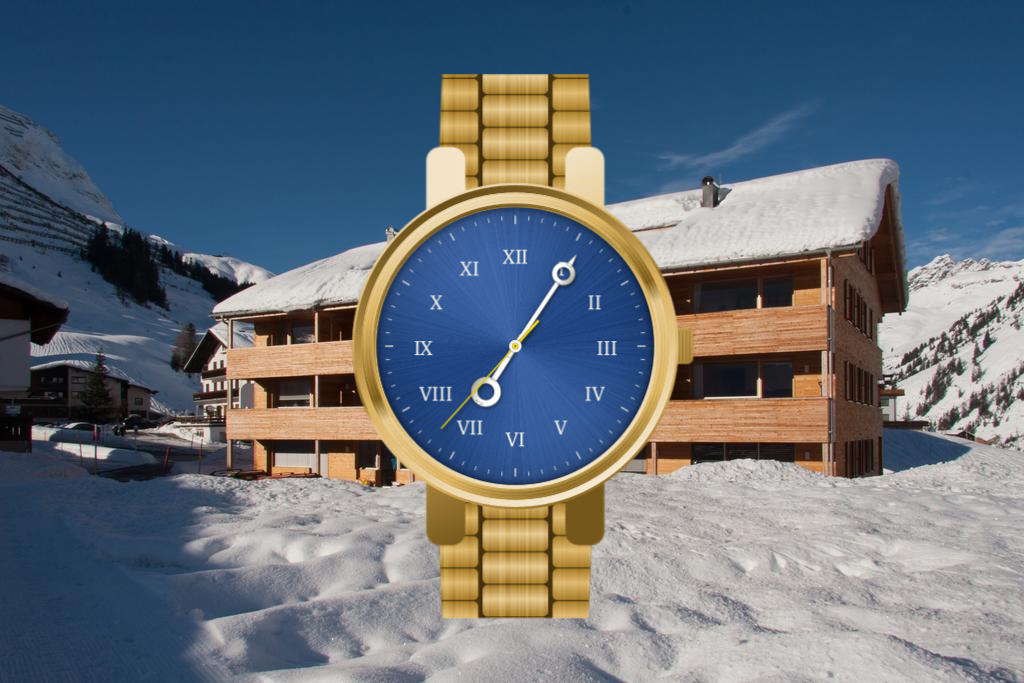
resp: 7h05m37s
